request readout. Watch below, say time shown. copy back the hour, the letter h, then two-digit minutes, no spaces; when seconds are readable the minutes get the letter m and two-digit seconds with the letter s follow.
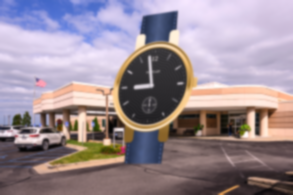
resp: 8h58
